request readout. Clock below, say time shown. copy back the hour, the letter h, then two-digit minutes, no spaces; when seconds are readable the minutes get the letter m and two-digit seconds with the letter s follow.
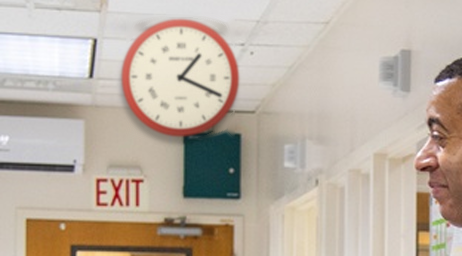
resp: 1h19
